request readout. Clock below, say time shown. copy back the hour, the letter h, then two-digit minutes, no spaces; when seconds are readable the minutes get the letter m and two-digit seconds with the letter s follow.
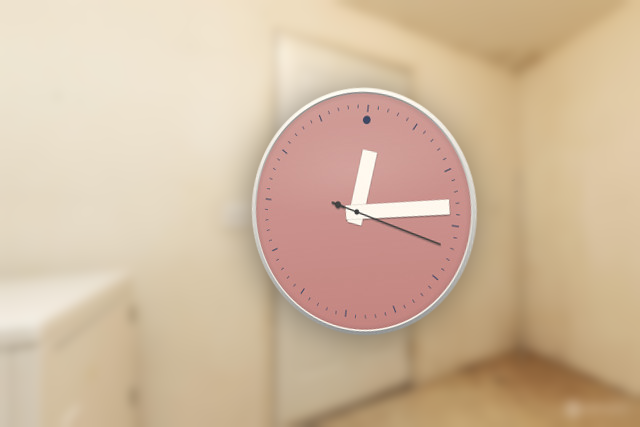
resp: 12h13m17s
